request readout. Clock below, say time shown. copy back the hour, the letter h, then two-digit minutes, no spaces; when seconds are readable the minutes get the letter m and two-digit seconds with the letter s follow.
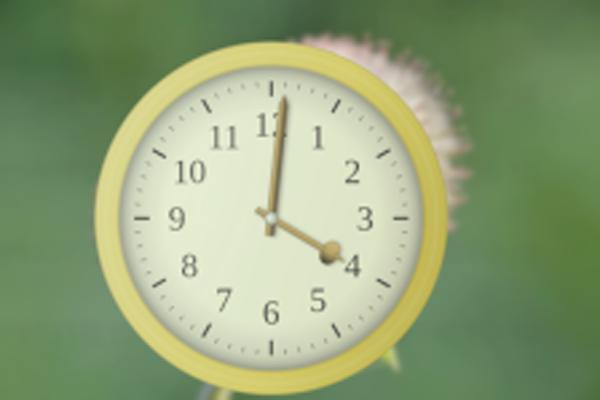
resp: 4h01
